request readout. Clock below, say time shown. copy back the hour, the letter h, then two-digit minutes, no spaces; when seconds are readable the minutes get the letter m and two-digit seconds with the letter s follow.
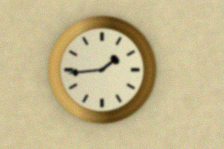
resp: 1h44
